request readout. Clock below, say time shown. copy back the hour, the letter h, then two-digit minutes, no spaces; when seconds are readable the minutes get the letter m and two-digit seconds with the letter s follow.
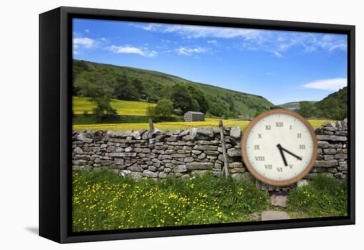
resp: 5h20
